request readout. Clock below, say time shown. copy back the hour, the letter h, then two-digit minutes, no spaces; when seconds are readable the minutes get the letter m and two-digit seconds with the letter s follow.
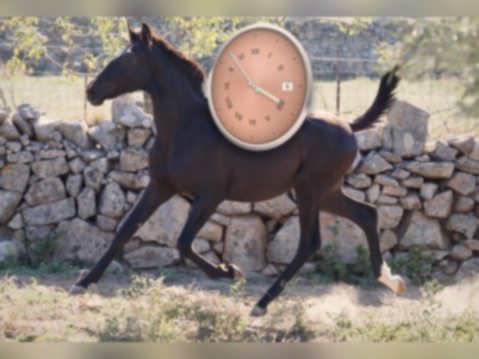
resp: 3h53
